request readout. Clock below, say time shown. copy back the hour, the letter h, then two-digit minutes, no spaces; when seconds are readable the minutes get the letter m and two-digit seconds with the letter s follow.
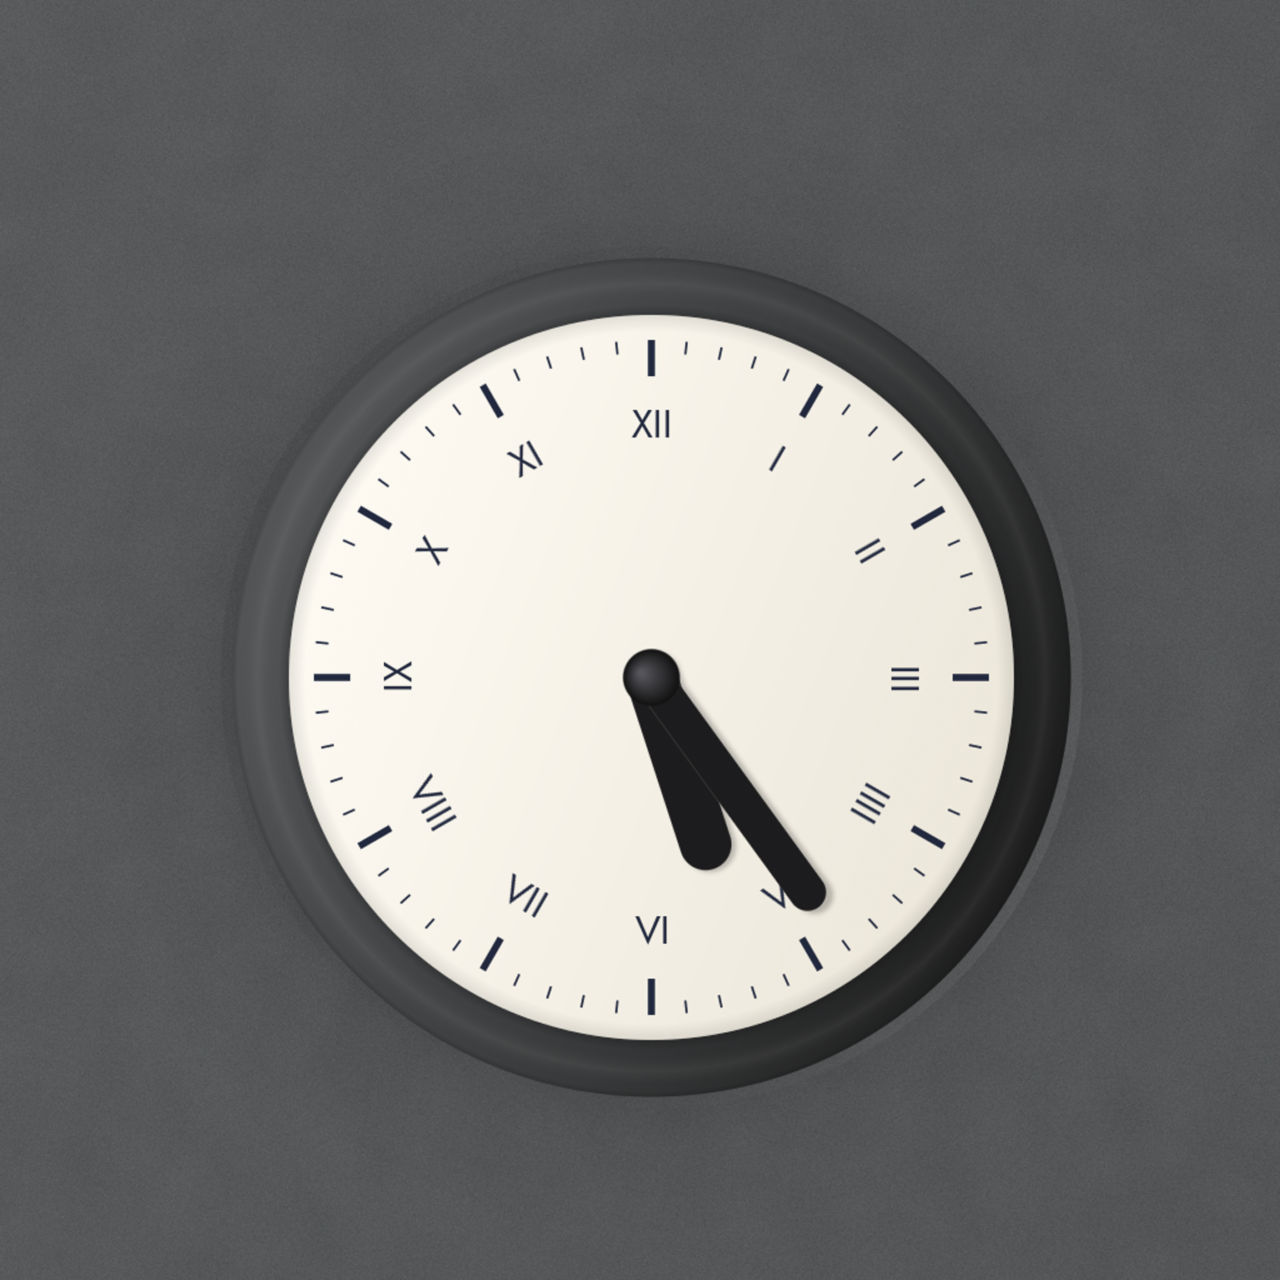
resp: 5h24
